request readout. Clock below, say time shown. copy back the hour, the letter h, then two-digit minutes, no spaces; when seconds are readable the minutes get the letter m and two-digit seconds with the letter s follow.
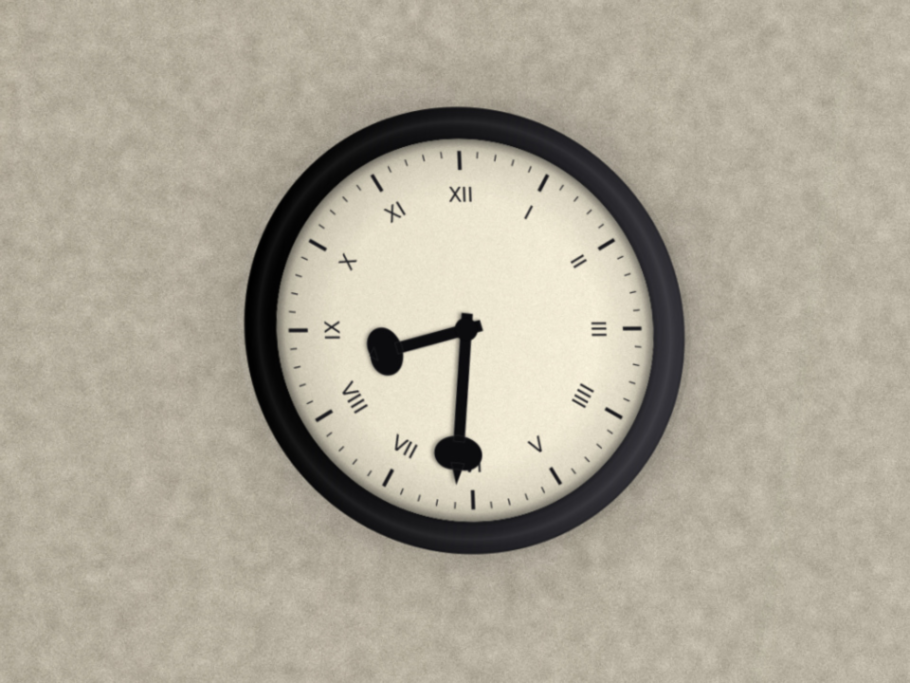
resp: 8h31
